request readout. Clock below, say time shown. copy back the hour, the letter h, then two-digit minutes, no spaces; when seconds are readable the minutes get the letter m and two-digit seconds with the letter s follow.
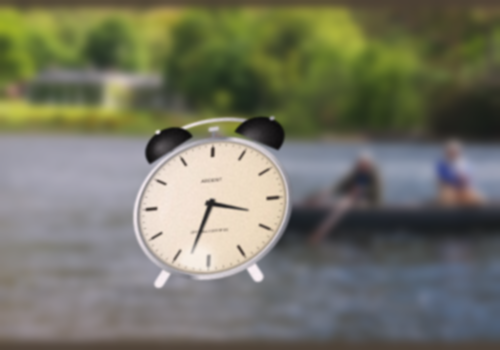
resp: 3h33
